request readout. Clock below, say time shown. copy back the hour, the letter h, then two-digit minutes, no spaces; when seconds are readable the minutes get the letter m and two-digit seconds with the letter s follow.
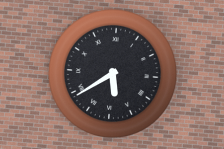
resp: 5h39
